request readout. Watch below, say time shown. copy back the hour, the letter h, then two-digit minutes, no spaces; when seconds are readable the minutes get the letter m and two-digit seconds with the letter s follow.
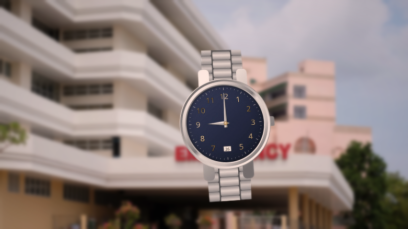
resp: 9h00
